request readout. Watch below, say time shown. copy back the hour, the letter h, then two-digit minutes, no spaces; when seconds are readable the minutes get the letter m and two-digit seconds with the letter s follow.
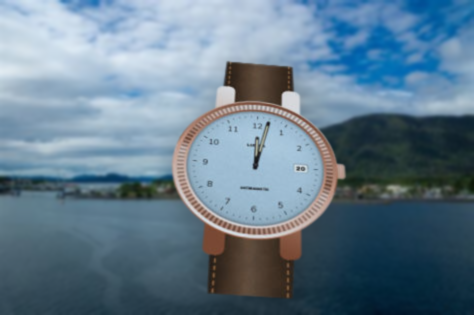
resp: 12h02
